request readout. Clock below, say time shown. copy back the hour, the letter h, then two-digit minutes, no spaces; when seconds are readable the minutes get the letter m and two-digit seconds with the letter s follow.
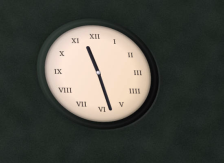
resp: 11h28
